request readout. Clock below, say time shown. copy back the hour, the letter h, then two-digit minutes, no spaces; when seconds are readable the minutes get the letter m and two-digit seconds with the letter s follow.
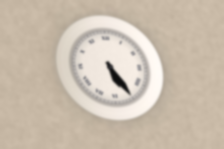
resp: 5h25
